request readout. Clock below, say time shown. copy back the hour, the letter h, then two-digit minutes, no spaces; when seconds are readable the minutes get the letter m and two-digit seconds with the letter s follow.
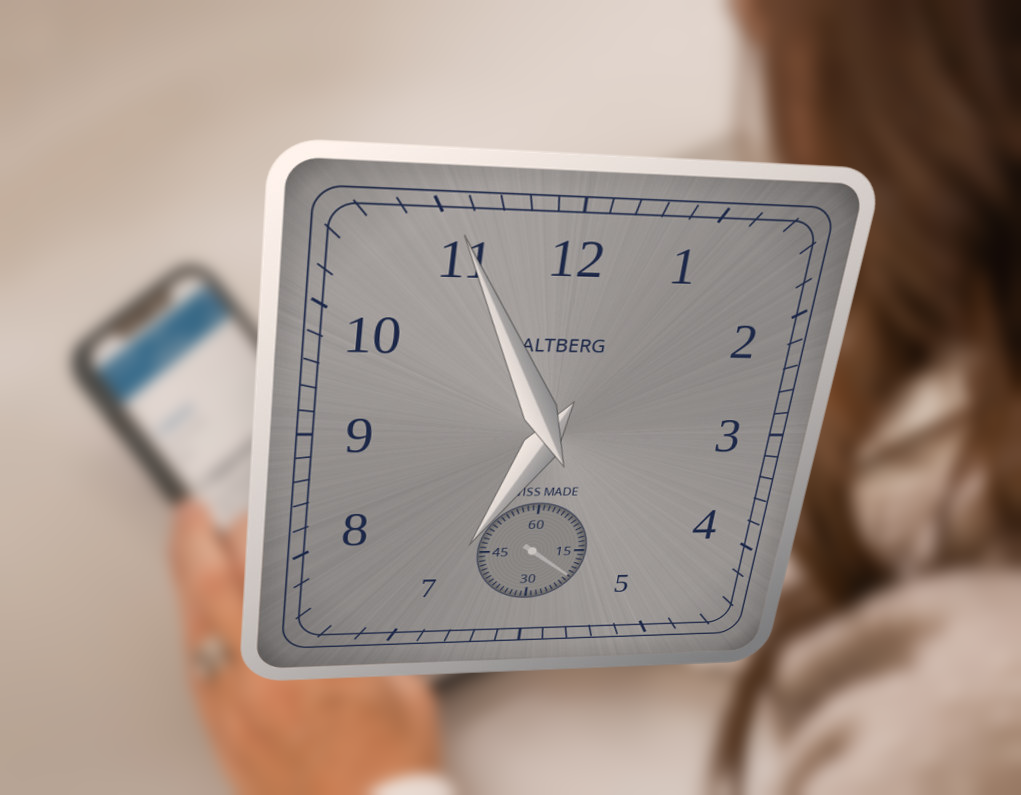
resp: 6h55m21s
